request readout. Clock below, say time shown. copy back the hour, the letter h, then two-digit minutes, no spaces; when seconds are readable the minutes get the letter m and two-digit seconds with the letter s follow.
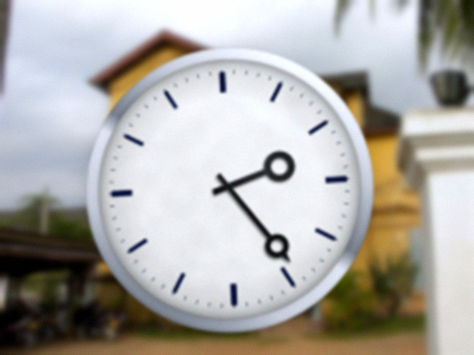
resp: 2h24
